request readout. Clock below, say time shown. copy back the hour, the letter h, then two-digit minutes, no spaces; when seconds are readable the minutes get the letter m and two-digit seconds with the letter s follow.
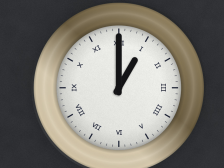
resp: 1h00
